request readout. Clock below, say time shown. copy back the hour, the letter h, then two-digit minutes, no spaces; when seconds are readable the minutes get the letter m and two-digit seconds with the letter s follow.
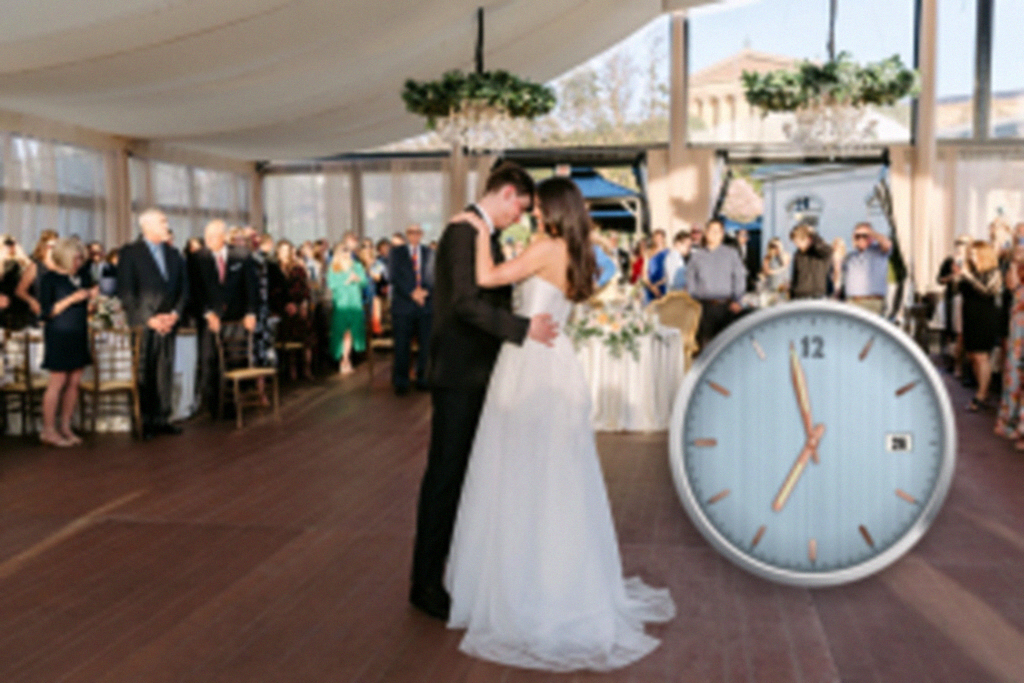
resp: 6h58
